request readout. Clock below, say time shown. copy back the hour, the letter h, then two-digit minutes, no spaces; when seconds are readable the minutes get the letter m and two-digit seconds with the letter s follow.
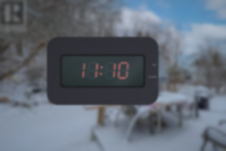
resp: 11h10
